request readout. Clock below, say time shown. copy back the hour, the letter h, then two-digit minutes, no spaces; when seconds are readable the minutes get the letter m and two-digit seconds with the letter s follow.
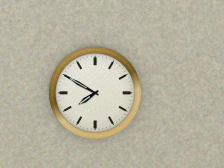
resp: 7h50
